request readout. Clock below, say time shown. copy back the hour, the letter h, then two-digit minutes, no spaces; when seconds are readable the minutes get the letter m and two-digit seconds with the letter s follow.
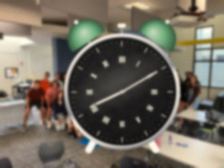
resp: 8h10
